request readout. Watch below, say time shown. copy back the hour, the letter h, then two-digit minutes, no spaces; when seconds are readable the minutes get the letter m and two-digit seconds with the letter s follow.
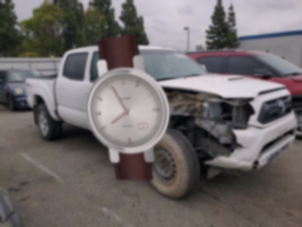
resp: 7h56
